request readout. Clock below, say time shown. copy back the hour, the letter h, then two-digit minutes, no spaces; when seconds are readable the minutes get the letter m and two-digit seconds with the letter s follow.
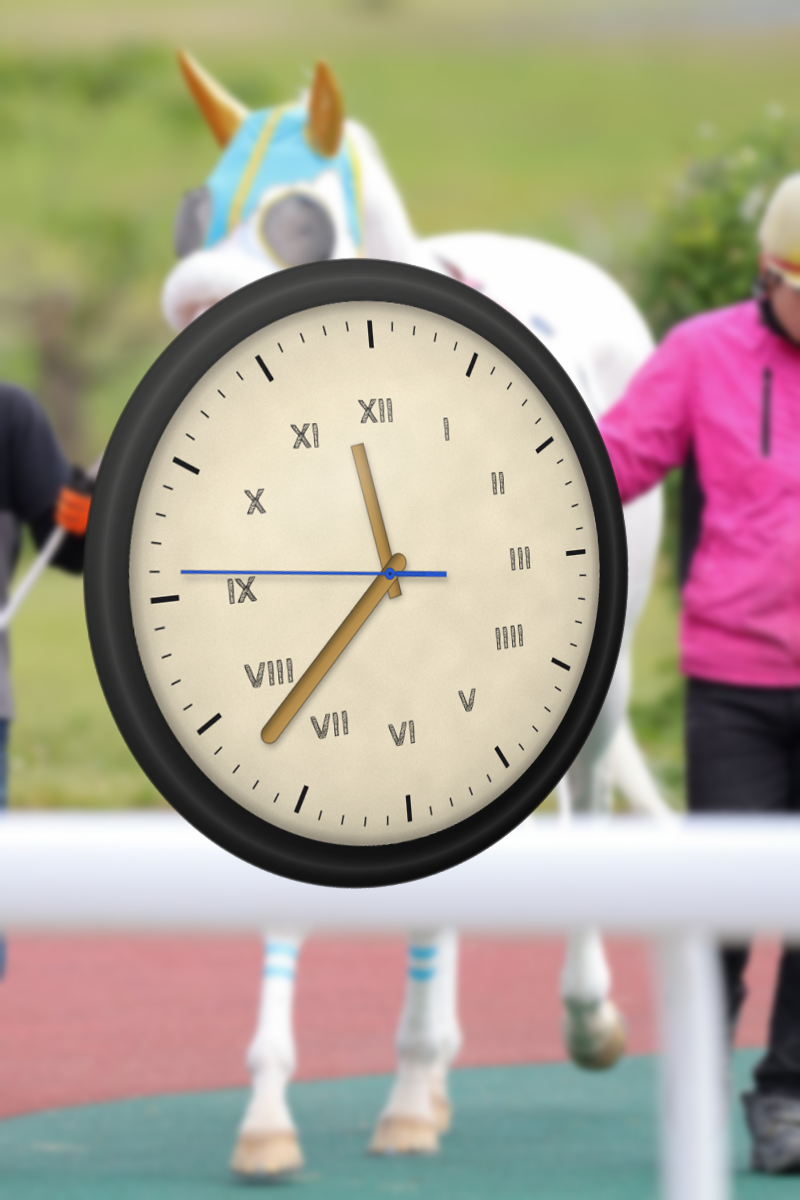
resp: 11h37m46s
